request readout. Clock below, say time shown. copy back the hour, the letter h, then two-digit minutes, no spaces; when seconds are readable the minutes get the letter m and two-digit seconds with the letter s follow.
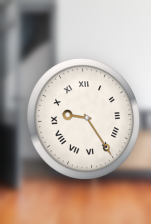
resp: 9h25
